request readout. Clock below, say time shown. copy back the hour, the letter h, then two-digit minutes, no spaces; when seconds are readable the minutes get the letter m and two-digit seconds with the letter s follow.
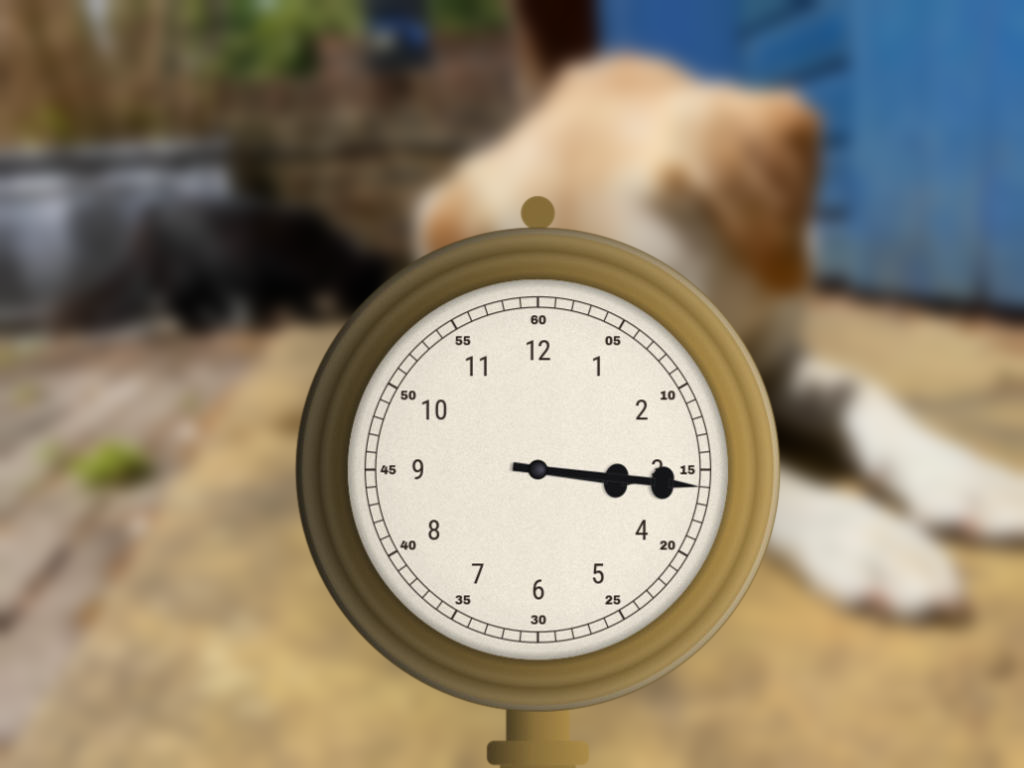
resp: 3h16
